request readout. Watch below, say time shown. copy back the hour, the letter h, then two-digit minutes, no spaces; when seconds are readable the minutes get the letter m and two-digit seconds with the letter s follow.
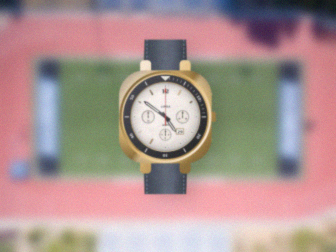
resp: 4h51
